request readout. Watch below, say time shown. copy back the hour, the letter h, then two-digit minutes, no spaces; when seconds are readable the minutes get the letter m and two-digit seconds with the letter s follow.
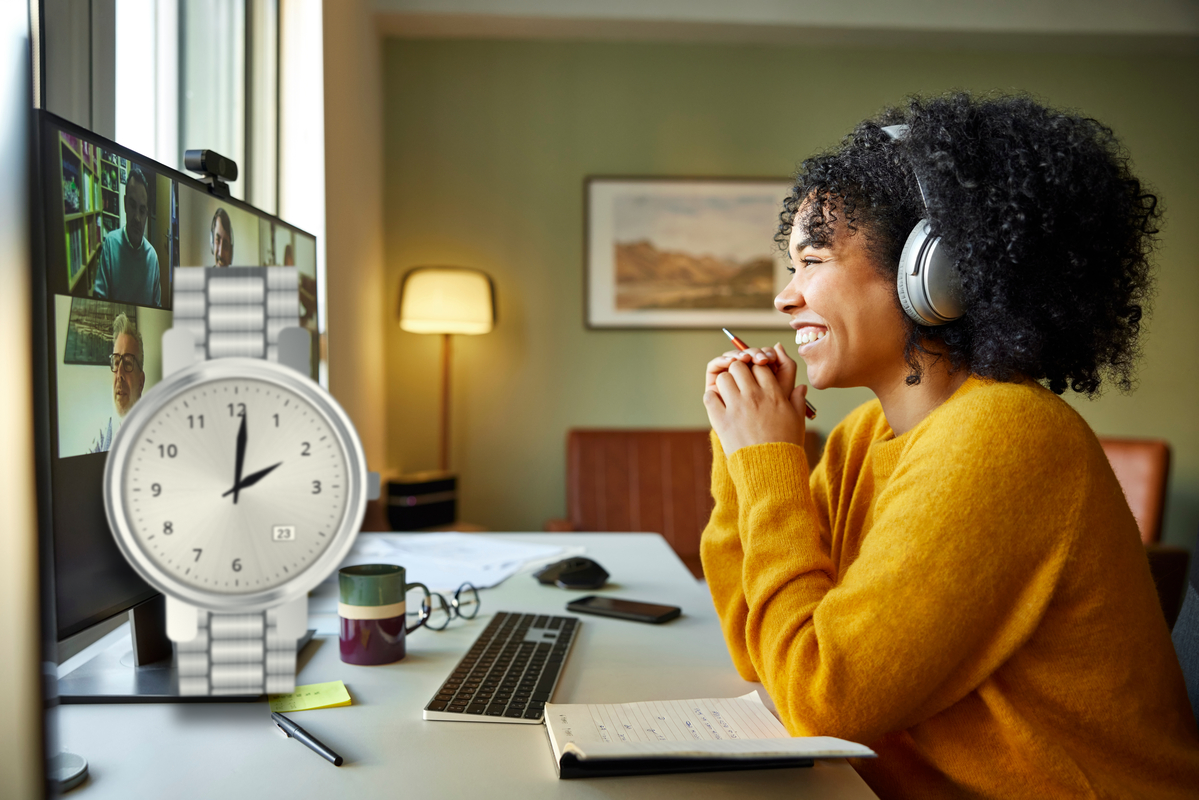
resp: 2h01
